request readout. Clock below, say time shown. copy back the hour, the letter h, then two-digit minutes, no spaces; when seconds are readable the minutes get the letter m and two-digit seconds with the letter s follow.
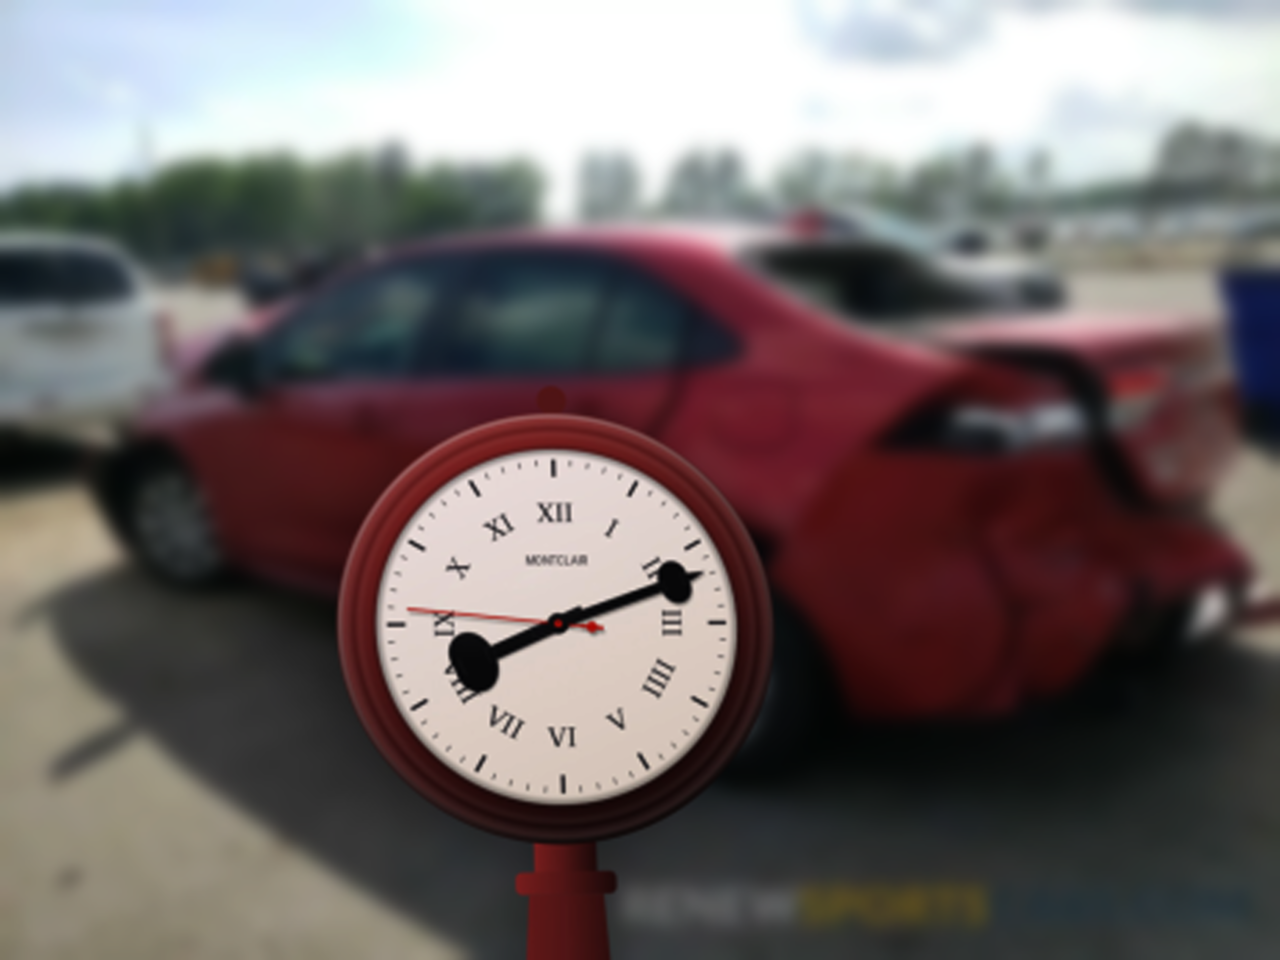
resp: 8h11m46s
